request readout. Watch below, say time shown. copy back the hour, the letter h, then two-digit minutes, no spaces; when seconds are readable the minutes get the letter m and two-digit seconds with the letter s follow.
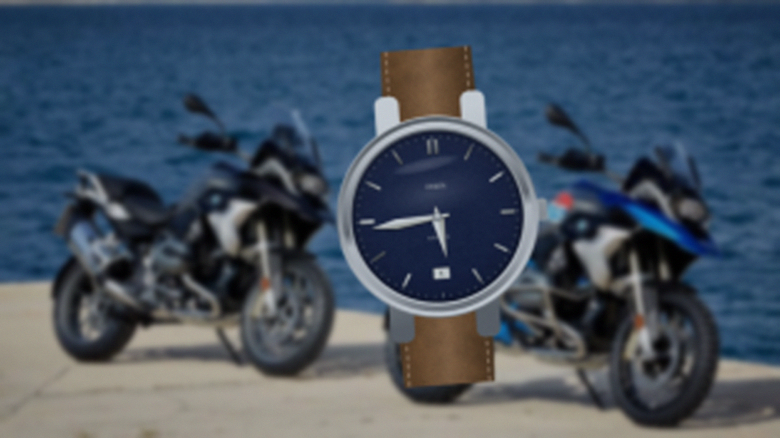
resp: 5h44
